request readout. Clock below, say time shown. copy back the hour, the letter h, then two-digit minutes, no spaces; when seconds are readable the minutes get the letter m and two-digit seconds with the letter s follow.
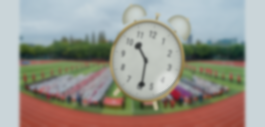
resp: 10h29
